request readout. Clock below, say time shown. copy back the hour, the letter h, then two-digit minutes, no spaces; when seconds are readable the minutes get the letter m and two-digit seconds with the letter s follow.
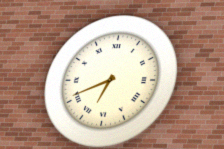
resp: 6h41
